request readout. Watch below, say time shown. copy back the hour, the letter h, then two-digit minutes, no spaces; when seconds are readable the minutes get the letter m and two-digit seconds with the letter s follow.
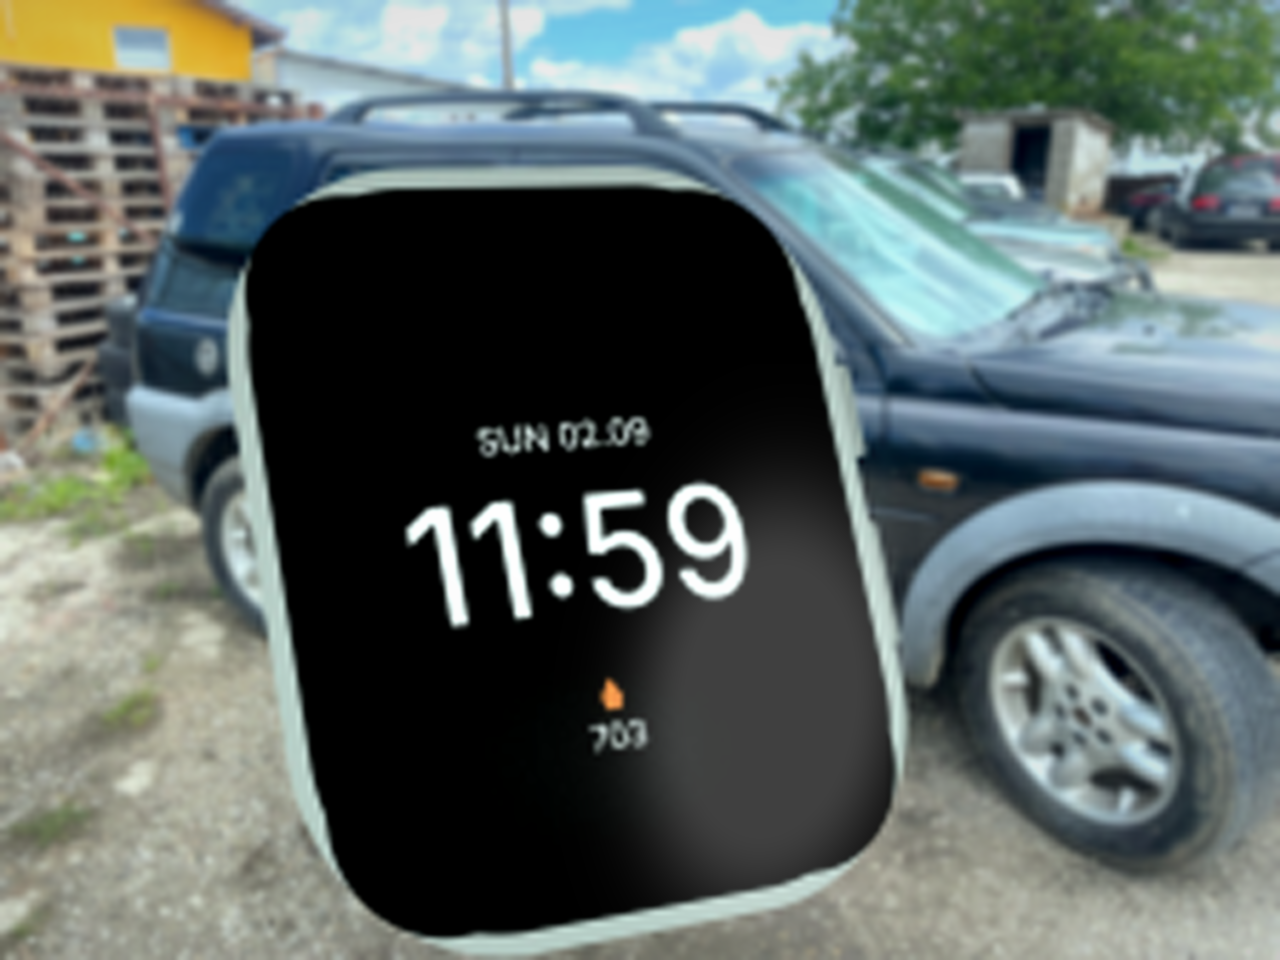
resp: 11h59
